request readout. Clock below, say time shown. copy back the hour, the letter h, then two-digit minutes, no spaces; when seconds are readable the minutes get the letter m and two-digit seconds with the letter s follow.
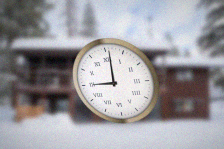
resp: 9h01
